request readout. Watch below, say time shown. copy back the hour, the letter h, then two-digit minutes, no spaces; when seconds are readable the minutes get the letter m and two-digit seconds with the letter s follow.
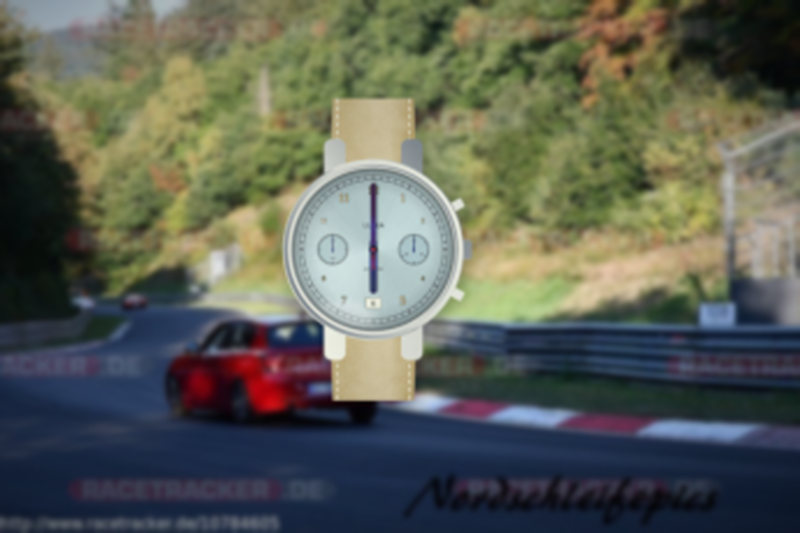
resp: 6h00
